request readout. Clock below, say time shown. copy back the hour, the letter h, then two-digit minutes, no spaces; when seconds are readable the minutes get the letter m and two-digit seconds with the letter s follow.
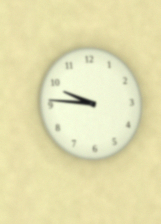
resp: 9h46
